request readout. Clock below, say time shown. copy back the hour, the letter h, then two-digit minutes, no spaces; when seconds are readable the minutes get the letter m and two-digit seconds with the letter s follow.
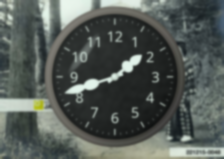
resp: 1h42
